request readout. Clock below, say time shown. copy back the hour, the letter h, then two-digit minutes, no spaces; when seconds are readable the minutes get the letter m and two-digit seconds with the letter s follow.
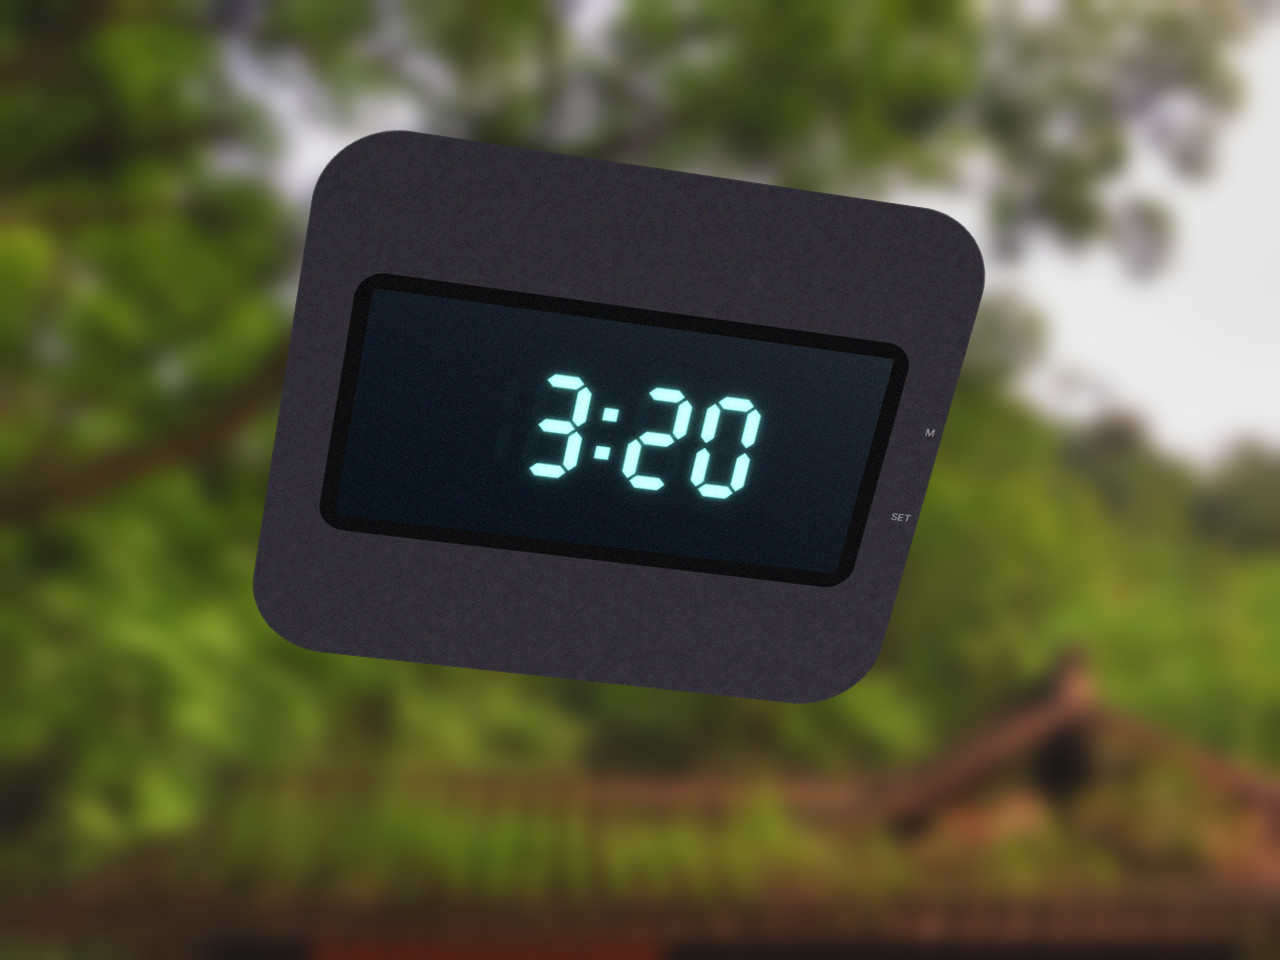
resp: 3h20
